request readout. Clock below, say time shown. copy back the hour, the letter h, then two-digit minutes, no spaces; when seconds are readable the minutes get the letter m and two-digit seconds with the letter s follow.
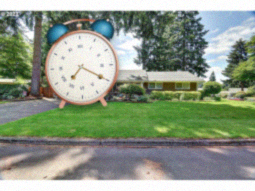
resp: 7h20
